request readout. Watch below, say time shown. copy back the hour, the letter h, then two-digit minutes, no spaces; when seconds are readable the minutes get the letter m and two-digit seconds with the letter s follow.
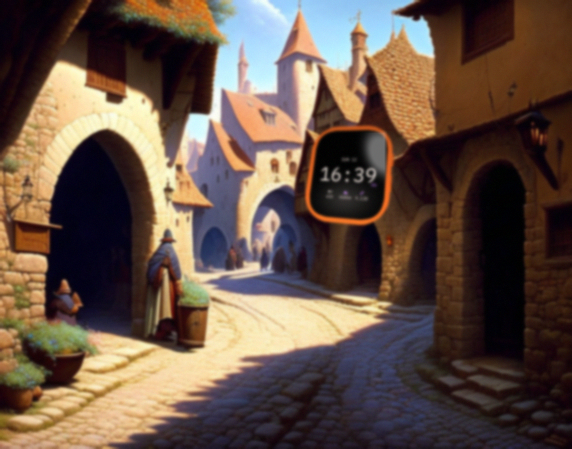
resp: 16h39
